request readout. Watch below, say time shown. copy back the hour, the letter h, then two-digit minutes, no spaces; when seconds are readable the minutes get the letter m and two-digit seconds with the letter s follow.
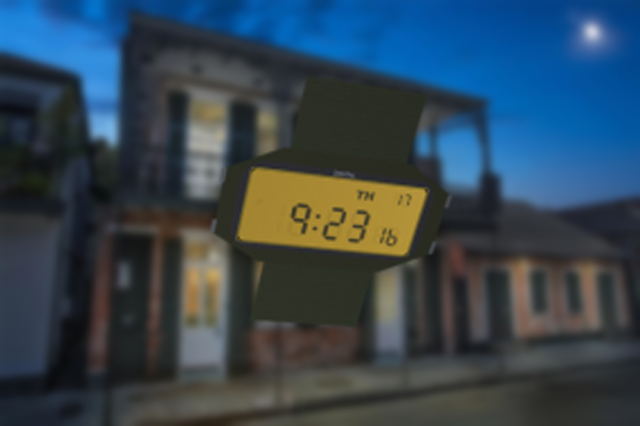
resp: 9h23m16s
